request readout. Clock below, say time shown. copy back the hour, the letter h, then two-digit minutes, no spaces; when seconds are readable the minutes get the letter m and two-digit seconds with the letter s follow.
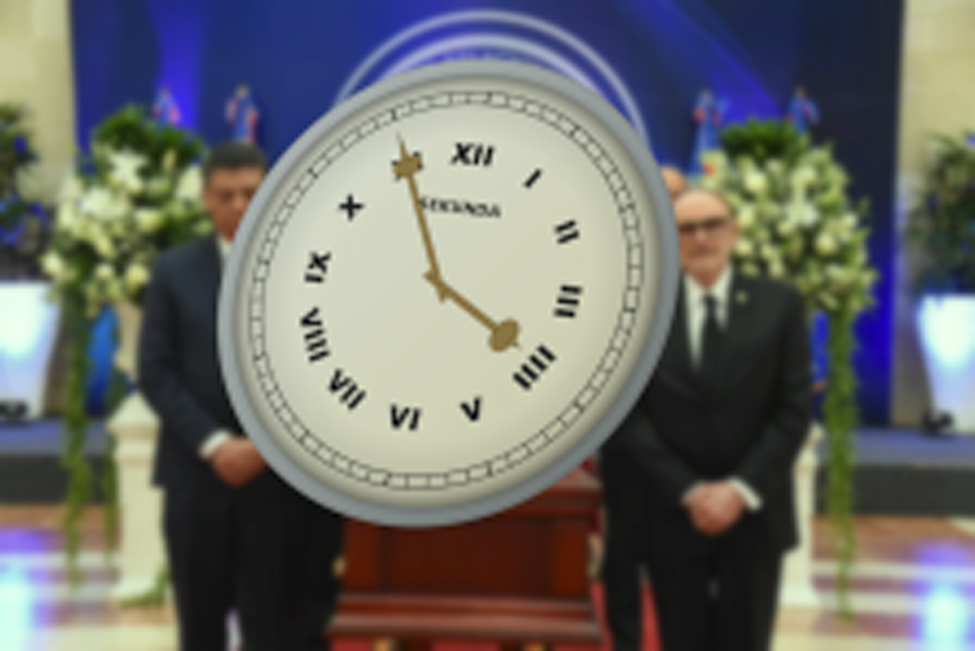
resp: 3h55
